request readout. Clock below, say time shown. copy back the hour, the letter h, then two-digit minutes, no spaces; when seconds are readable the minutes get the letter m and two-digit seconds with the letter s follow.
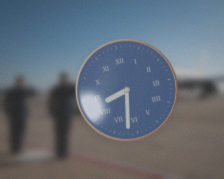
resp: 8h32
